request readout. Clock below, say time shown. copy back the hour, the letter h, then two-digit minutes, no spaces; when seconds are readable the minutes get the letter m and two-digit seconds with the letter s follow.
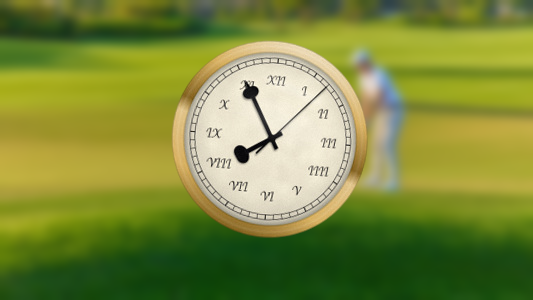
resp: 7h55m07s
